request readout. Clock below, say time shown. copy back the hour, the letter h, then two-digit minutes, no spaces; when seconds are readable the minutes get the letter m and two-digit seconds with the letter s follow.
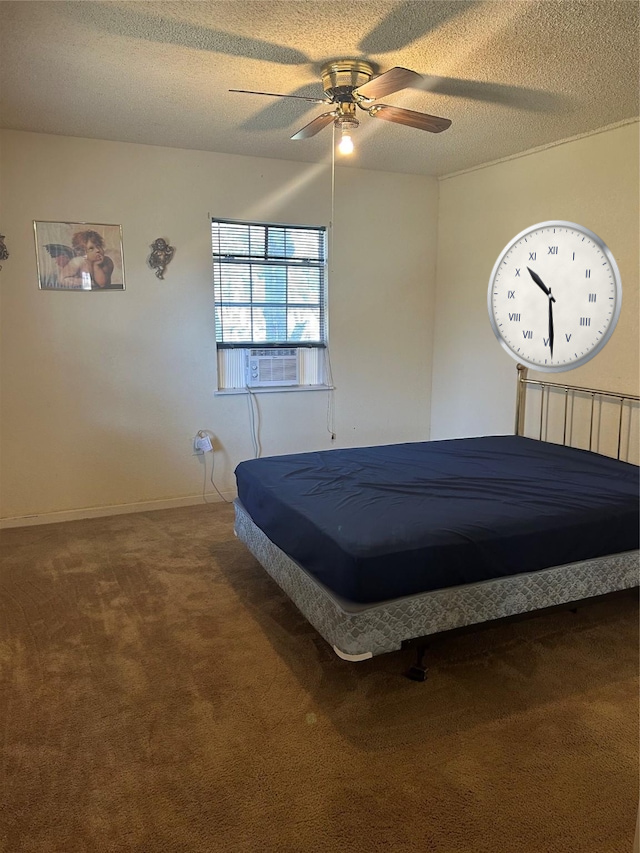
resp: 10h29
